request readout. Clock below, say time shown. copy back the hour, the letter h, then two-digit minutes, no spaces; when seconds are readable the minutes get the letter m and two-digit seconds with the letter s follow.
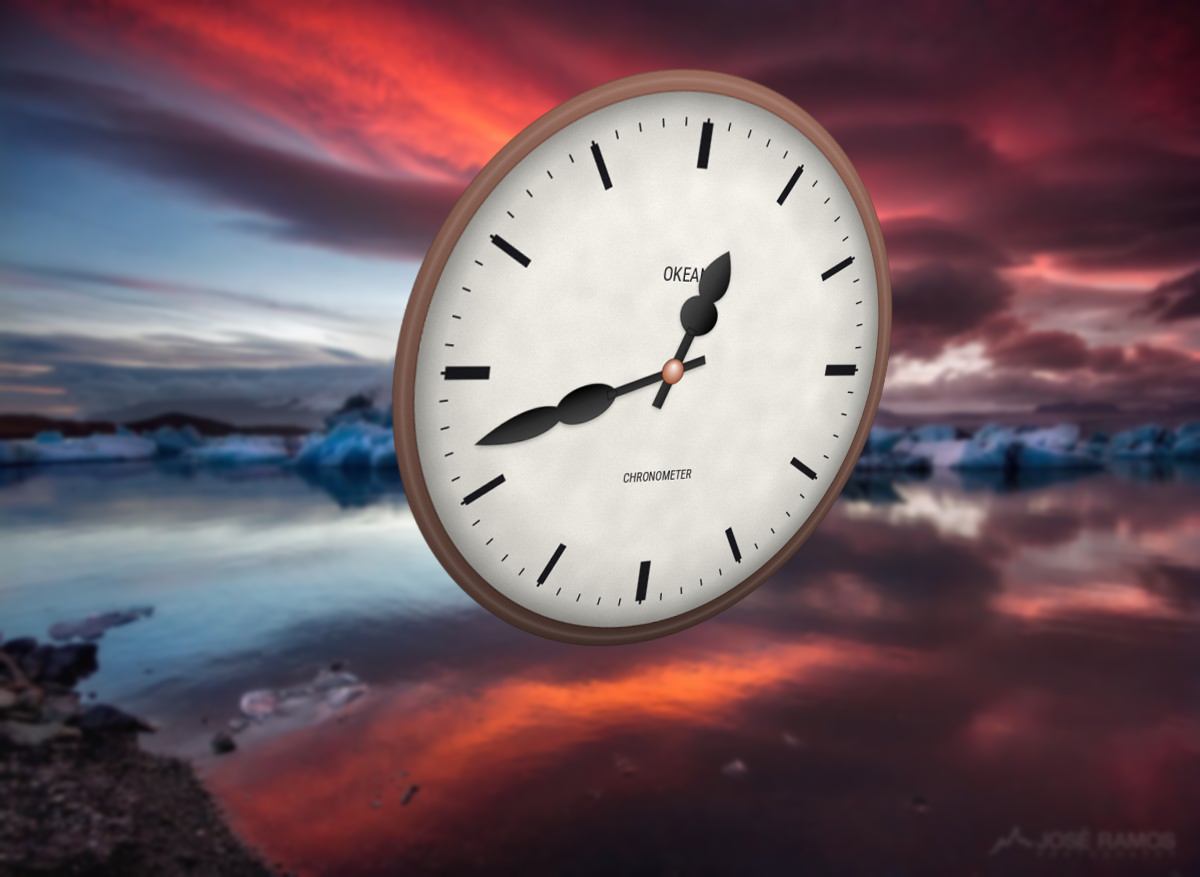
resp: 12h42
